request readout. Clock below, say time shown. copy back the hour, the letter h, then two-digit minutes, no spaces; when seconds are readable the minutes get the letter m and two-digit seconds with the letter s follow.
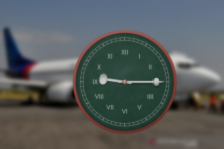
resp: 9h15
